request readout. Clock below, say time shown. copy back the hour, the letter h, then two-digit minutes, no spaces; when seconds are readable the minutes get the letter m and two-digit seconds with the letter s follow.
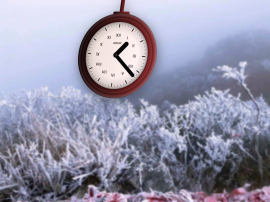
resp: 1h22
